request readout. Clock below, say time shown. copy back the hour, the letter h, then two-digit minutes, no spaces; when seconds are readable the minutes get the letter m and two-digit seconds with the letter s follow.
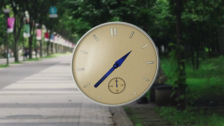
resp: 1h38
